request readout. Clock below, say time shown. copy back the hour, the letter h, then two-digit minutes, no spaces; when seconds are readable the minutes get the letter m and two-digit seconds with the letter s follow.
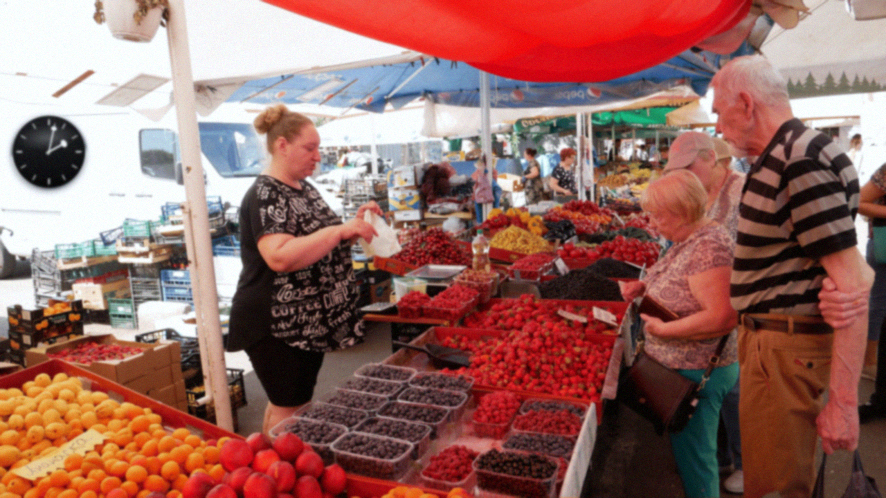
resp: 2h02
